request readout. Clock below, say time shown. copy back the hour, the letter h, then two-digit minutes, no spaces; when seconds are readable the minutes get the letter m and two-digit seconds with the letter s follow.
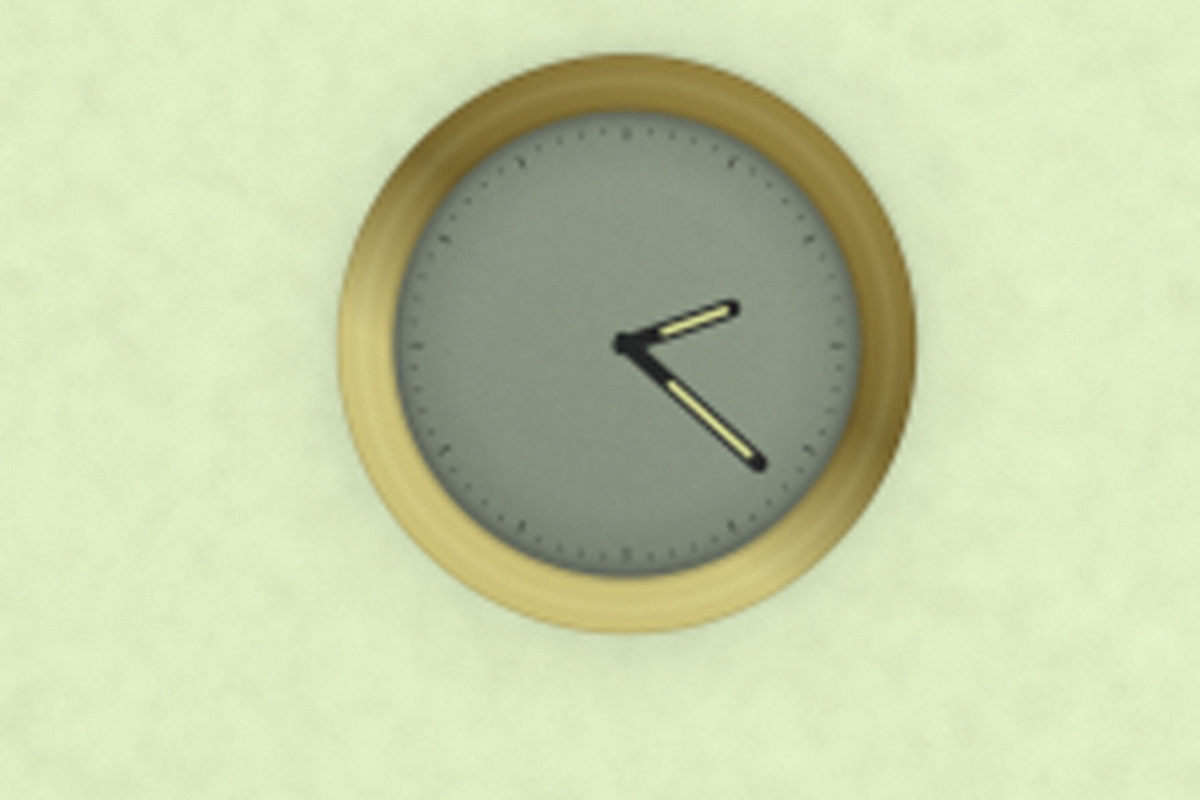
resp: 2h22
